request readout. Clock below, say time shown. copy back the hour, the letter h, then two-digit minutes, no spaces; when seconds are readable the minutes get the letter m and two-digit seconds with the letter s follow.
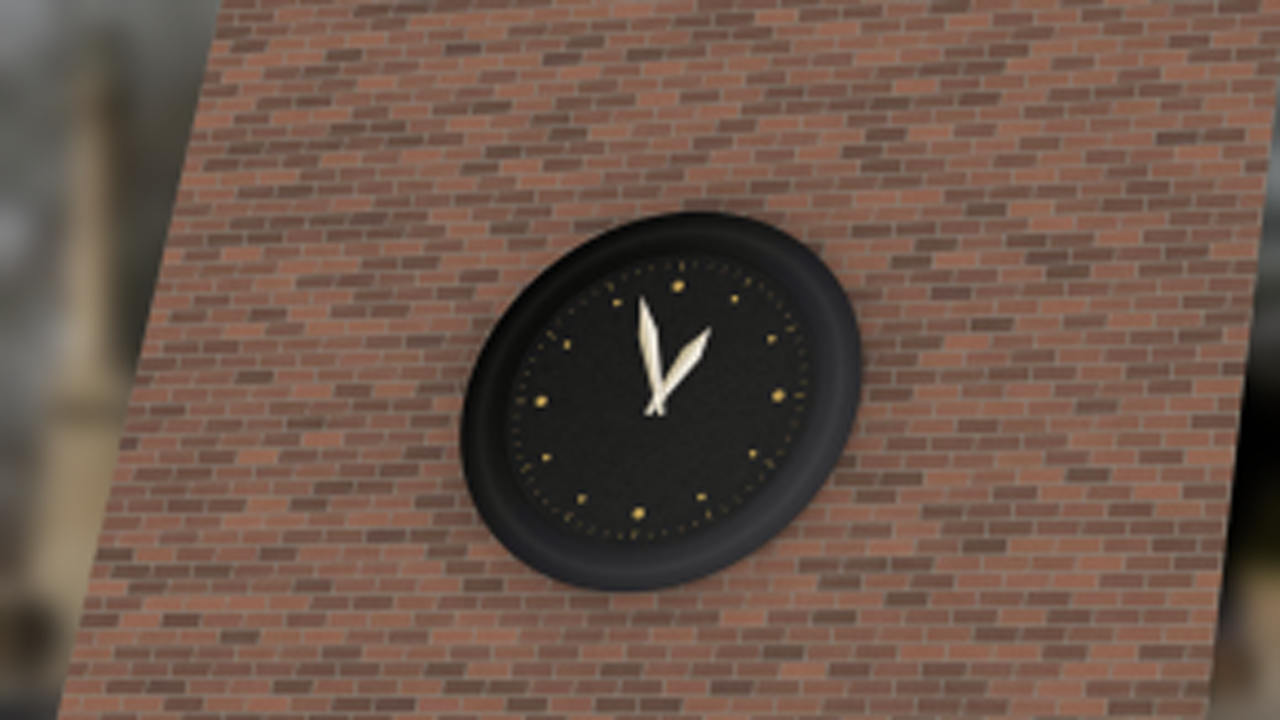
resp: 12h57
